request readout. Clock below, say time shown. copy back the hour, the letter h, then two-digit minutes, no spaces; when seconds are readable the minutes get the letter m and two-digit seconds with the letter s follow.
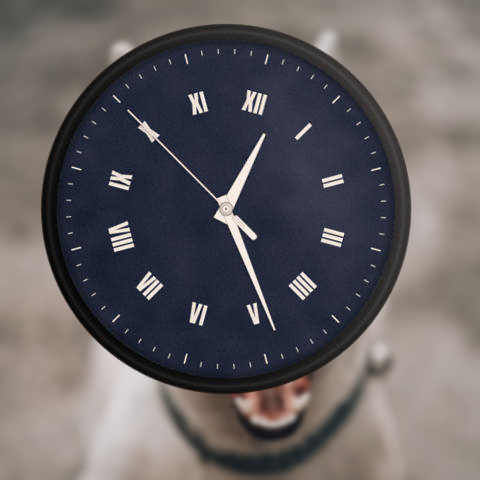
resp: 12h23m50s
